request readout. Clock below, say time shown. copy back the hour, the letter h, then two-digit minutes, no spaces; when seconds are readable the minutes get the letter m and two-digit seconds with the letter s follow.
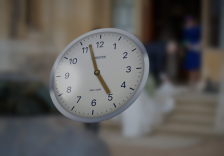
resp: 4h57
